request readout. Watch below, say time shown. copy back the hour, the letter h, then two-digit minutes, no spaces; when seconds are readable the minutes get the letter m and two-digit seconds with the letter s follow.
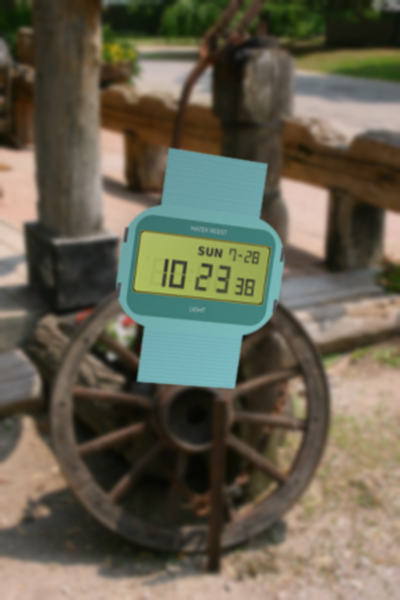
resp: 10h23m38s
